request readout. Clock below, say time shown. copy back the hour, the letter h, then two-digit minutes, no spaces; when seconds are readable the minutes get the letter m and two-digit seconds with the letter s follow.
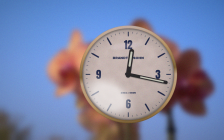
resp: 12h17
